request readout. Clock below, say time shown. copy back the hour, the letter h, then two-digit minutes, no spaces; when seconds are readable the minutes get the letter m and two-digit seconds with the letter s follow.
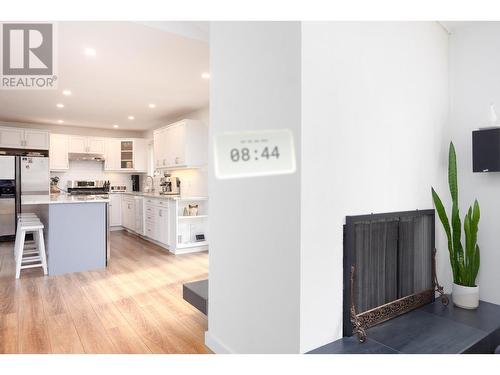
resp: 8h44
